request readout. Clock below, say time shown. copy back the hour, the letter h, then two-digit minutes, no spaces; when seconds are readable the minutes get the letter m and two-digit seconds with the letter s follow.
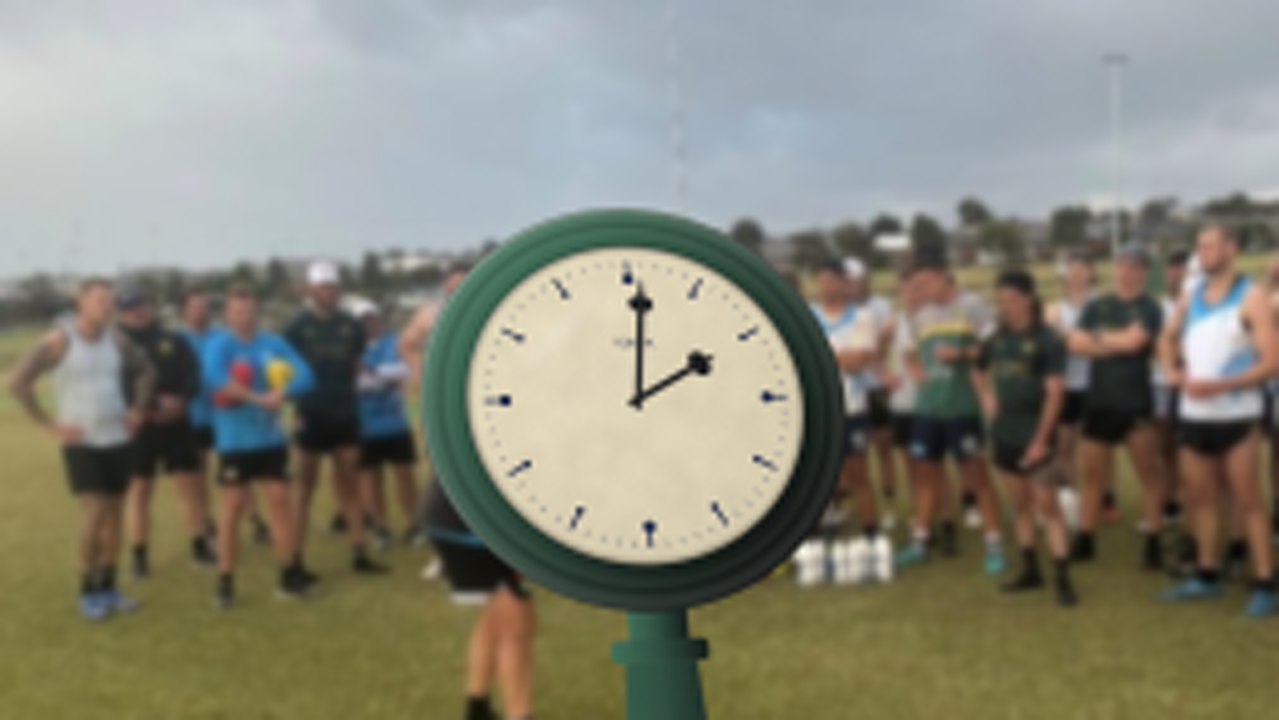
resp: 2h01
